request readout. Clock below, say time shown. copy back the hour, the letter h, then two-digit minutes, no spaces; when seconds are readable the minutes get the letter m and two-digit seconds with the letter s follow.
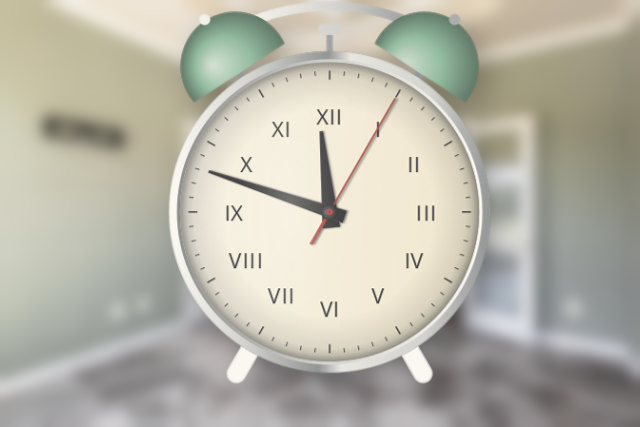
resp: 11h48m05s
